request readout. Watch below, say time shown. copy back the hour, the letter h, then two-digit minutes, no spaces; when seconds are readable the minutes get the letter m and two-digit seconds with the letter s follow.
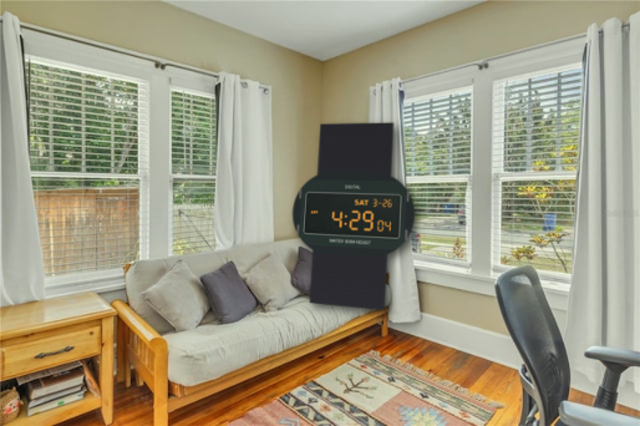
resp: 4h29m04s
